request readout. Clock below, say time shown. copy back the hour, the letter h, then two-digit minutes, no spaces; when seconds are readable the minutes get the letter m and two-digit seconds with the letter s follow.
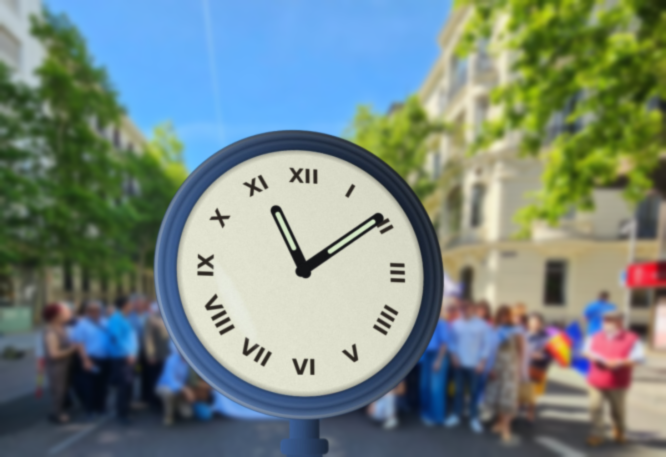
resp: 11h09
